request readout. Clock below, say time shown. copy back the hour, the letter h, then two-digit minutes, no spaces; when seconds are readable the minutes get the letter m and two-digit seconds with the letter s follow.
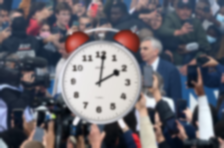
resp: 2h01
